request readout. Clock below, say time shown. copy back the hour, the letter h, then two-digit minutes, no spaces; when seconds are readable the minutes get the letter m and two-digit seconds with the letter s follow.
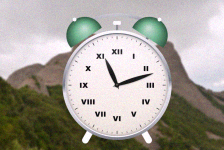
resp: 11h12
